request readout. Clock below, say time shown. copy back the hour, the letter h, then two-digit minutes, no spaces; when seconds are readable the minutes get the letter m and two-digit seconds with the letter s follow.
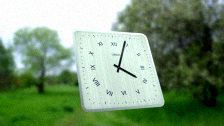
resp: 4h04
